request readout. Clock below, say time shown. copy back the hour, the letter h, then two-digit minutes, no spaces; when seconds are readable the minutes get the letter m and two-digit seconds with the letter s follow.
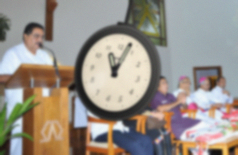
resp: 11h03
